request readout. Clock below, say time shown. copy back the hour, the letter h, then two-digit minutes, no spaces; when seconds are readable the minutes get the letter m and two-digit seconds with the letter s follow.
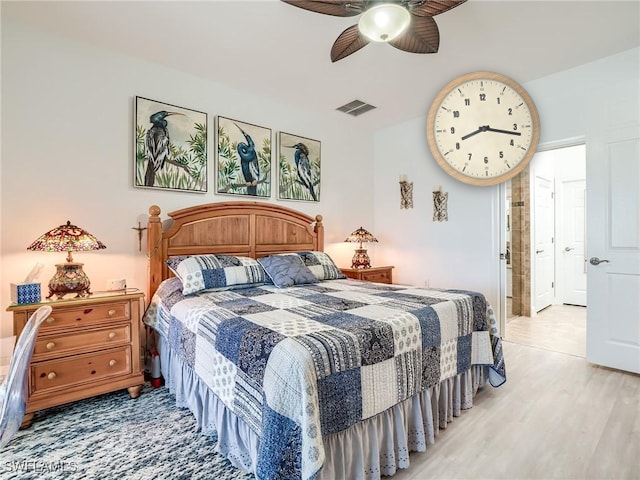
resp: 8h17
